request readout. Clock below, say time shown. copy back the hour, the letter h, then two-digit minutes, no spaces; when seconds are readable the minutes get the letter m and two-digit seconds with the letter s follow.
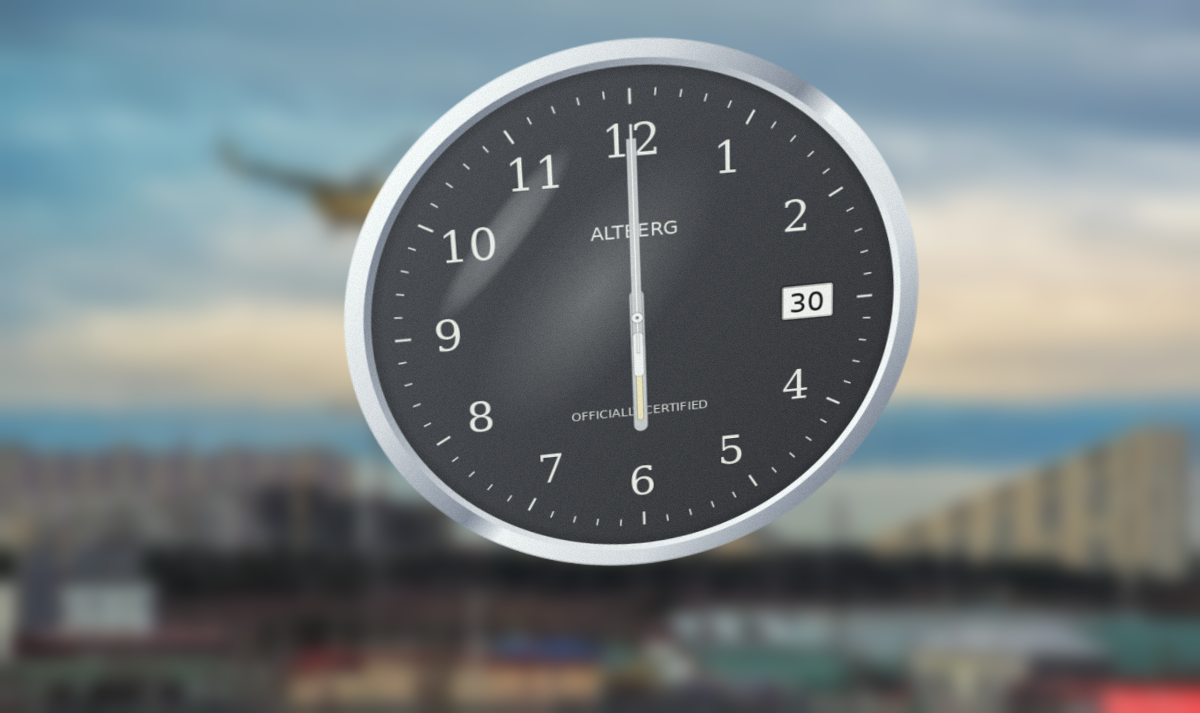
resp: 6h00m00s
